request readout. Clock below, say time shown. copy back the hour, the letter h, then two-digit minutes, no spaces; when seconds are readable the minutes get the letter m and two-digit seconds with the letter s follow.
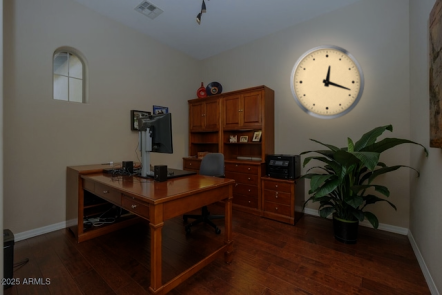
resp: 12h18
